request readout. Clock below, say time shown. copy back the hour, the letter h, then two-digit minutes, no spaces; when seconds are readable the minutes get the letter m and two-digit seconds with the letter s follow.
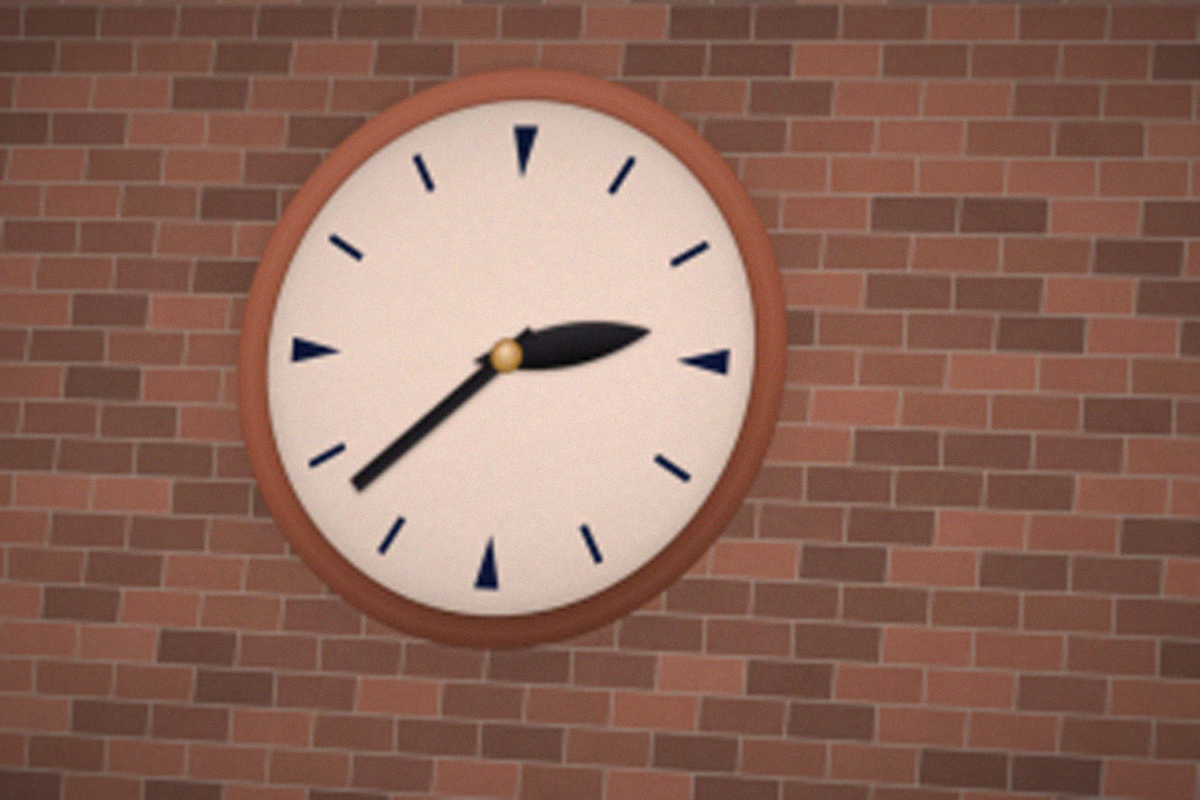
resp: 2h38
